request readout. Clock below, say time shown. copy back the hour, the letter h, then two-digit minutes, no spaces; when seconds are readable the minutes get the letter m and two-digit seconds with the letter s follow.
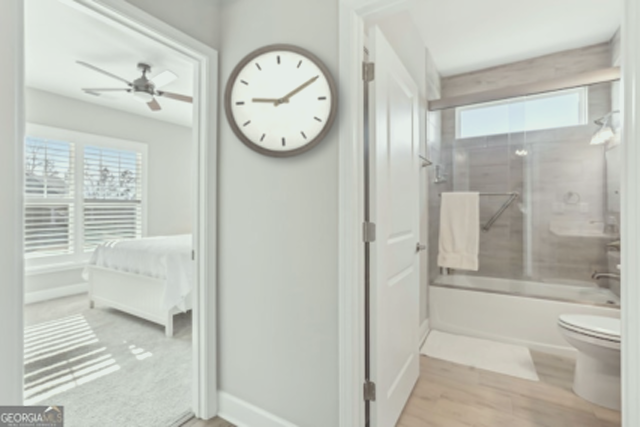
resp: 9h10
